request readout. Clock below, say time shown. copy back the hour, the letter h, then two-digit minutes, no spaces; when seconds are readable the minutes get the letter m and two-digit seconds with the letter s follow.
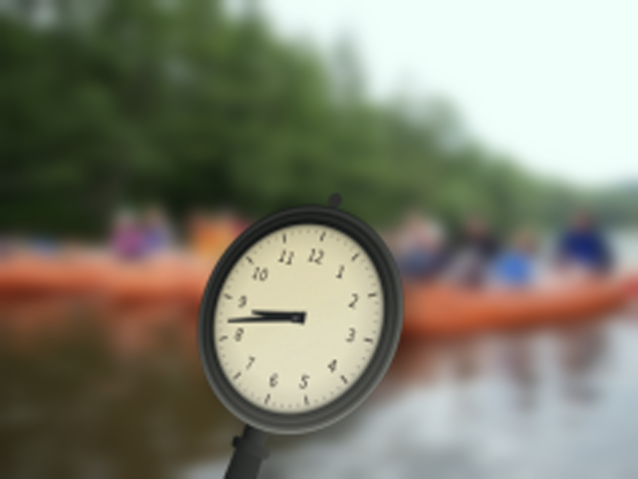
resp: 8h42
